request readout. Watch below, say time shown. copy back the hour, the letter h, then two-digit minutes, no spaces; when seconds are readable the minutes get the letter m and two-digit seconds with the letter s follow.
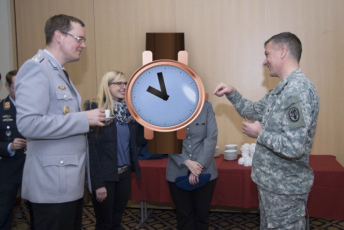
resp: 9h58
